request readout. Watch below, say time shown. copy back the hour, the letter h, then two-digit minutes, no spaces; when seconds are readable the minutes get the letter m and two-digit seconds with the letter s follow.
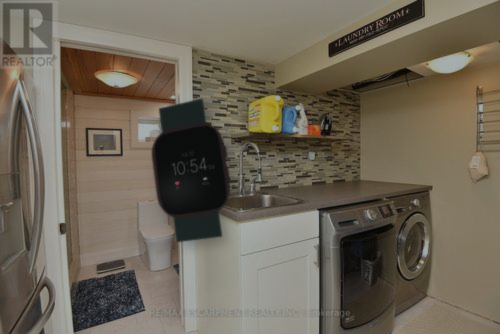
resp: 10h54
